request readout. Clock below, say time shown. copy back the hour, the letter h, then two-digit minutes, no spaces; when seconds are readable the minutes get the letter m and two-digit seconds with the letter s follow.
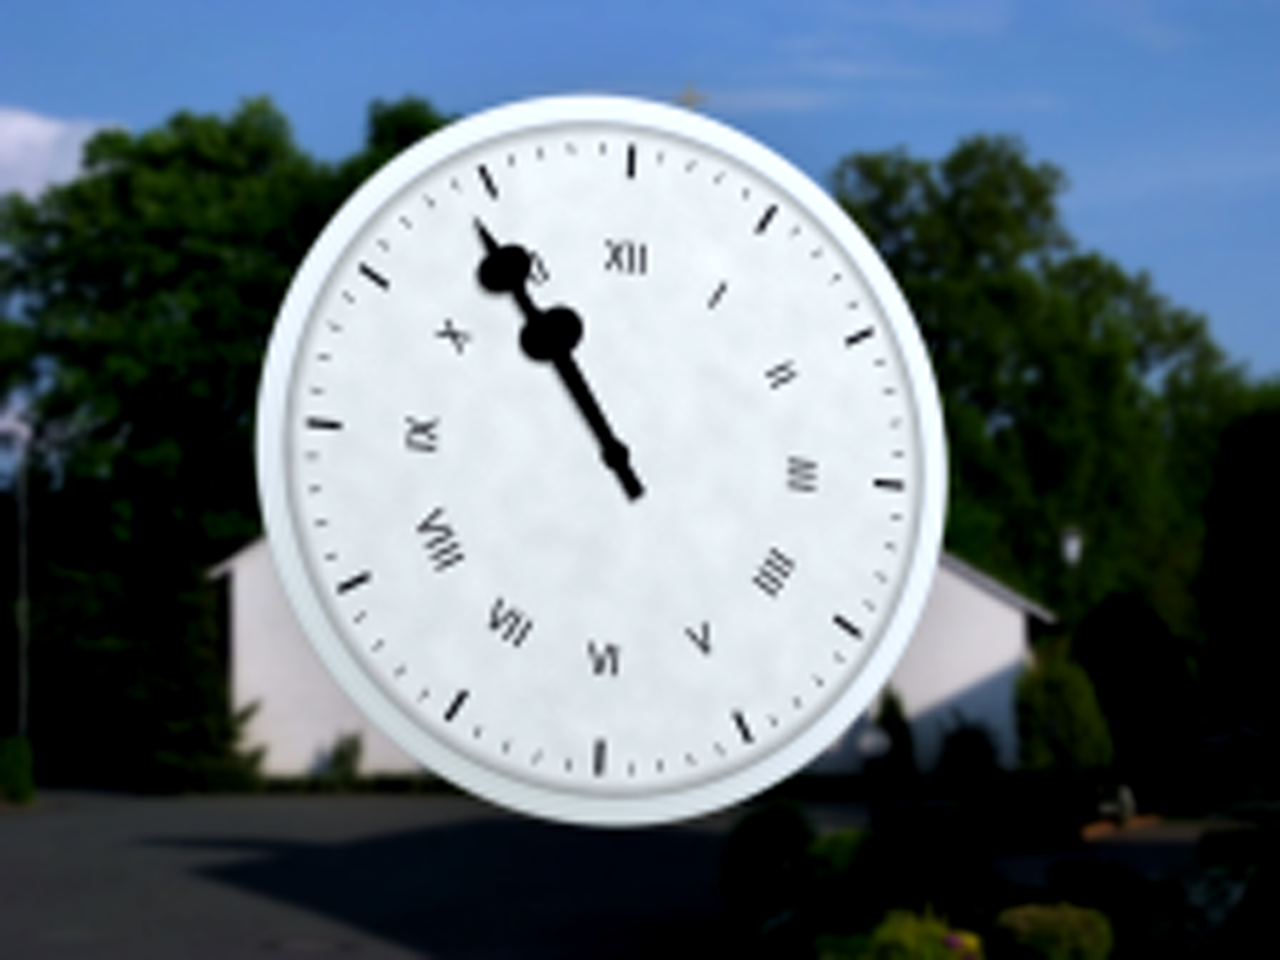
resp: 10h54
